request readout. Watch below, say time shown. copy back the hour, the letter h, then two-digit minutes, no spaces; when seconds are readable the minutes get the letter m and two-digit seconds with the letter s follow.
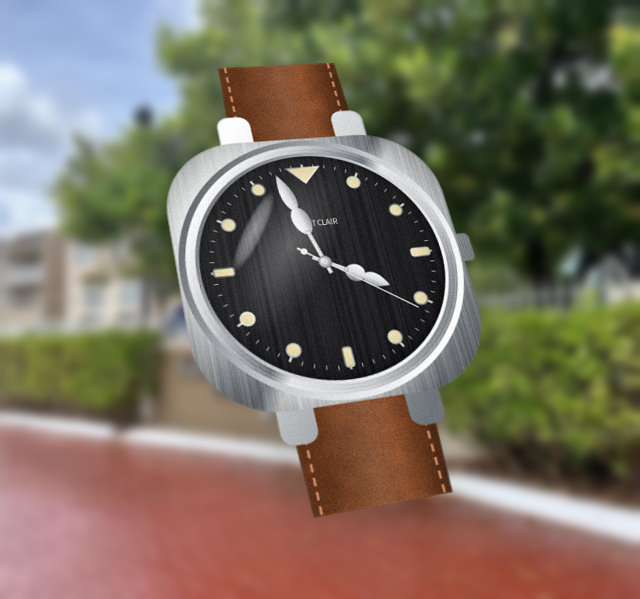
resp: 3h57m21s
